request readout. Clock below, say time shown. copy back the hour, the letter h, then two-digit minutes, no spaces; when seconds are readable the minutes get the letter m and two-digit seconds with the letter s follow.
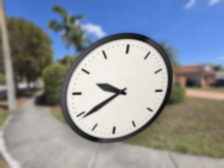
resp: 9h39
